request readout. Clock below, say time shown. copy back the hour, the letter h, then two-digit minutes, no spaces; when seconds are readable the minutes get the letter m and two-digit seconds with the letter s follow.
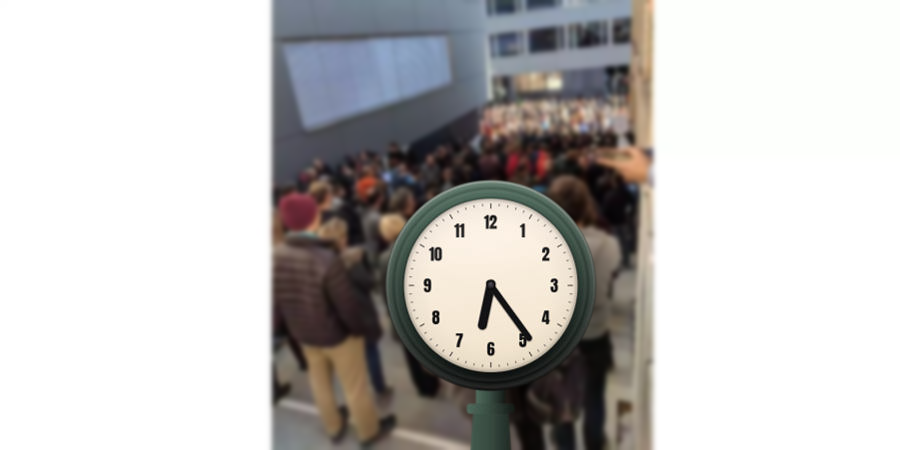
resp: 6h24
